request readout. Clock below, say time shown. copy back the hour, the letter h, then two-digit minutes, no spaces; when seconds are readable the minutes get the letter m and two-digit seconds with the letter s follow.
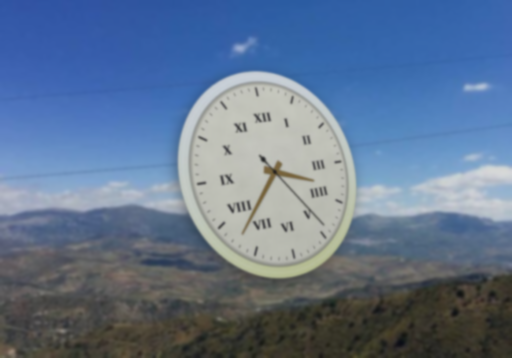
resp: 3h37m24s
